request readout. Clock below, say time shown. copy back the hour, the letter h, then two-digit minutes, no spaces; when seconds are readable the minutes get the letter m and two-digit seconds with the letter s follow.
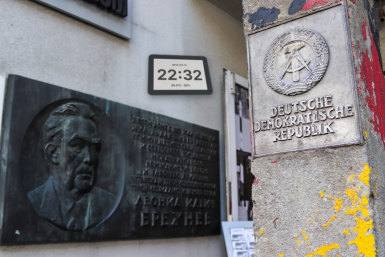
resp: 22h32
